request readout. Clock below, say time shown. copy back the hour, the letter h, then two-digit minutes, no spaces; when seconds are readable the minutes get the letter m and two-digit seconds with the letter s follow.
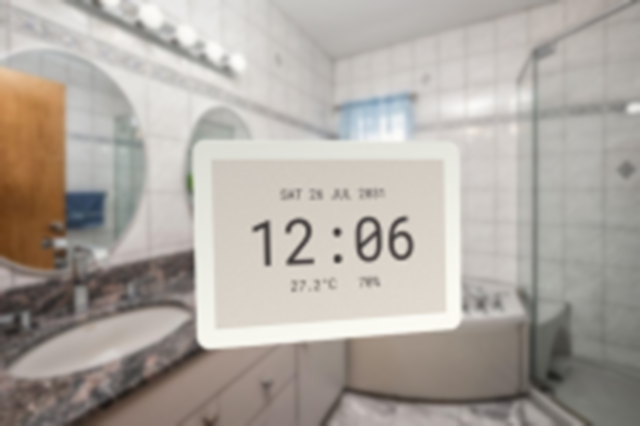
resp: 12h06
